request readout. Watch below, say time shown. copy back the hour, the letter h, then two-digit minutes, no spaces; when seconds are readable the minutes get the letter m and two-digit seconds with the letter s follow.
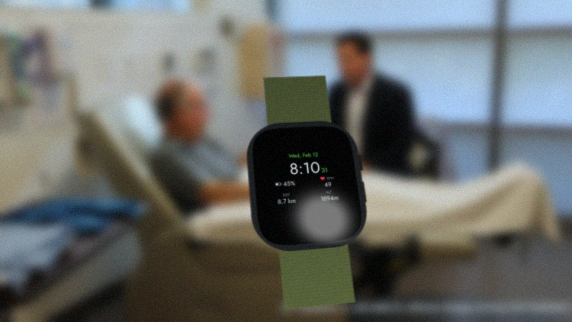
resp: 8h10
